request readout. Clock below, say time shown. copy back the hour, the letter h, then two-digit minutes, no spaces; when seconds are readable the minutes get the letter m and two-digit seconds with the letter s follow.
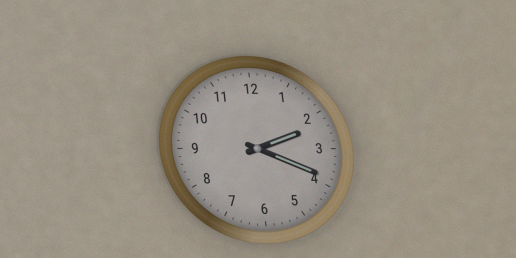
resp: 2h19
